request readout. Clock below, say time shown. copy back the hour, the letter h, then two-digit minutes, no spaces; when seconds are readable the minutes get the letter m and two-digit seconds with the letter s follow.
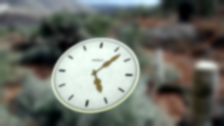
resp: 5h07
